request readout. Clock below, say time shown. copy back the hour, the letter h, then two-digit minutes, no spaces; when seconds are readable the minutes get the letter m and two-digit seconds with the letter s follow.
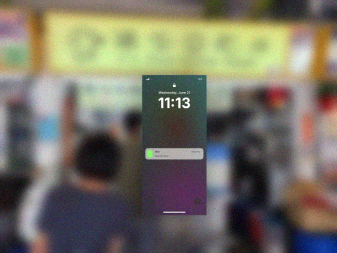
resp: 11h13
